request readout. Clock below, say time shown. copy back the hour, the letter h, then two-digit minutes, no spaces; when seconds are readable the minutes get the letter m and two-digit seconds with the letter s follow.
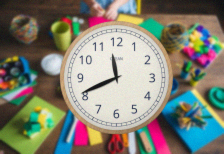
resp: 11h41
